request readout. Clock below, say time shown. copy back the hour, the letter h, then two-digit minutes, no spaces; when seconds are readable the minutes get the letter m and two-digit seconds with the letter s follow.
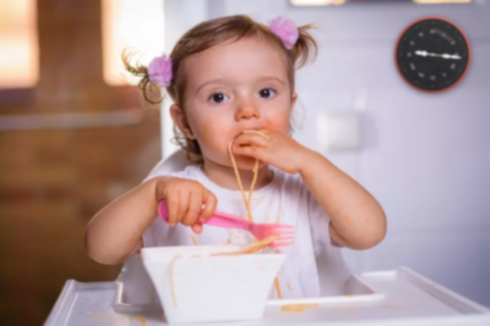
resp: 9h16
